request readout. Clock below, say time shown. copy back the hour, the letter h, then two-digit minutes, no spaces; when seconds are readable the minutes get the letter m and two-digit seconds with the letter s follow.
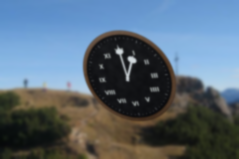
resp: 1h00
